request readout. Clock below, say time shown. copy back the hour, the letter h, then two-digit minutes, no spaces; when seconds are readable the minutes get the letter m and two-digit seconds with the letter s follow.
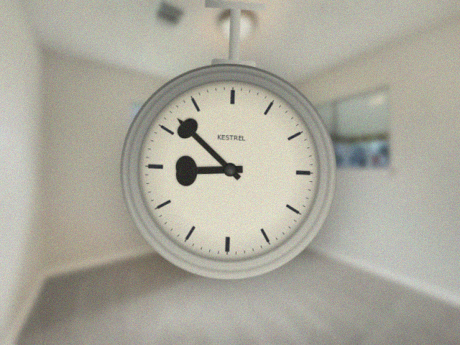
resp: 8h52
